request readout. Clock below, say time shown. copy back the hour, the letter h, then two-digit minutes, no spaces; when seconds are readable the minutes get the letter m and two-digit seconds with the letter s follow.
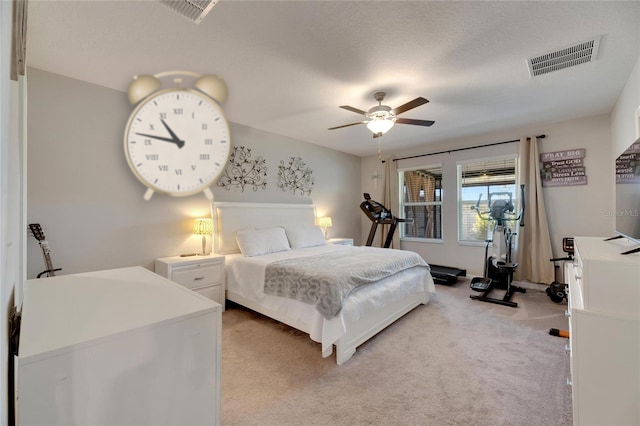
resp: 10h47
